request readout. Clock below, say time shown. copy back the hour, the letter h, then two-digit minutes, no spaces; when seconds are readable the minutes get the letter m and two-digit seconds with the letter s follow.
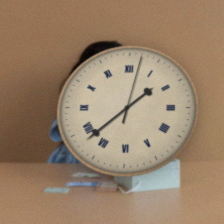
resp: 1h38m02s
